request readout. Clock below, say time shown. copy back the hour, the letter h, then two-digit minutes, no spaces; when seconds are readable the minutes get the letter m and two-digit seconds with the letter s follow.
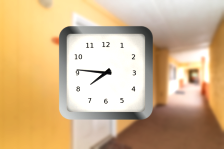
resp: 7h46
